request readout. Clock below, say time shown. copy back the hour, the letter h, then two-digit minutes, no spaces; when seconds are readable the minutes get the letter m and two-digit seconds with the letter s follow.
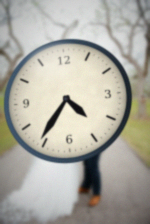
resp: 4h36
